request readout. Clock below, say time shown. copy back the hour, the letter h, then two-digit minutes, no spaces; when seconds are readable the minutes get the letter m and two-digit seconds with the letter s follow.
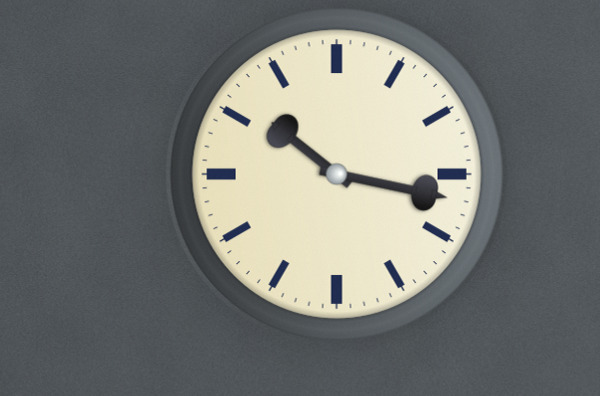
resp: 10h17
